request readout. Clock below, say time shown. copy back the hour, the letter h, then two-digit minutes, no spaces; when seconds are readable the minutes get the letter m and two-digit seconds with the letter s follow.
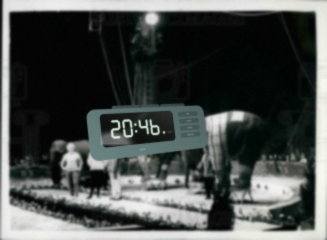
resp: 20h46
